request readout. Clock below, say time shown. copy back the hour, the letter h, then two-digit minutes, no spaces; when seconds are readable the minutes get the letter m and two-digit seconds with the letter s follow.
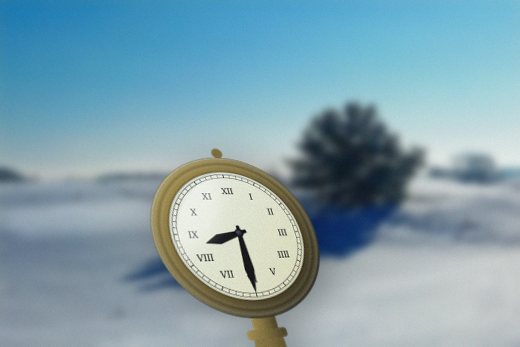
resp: 8h30
